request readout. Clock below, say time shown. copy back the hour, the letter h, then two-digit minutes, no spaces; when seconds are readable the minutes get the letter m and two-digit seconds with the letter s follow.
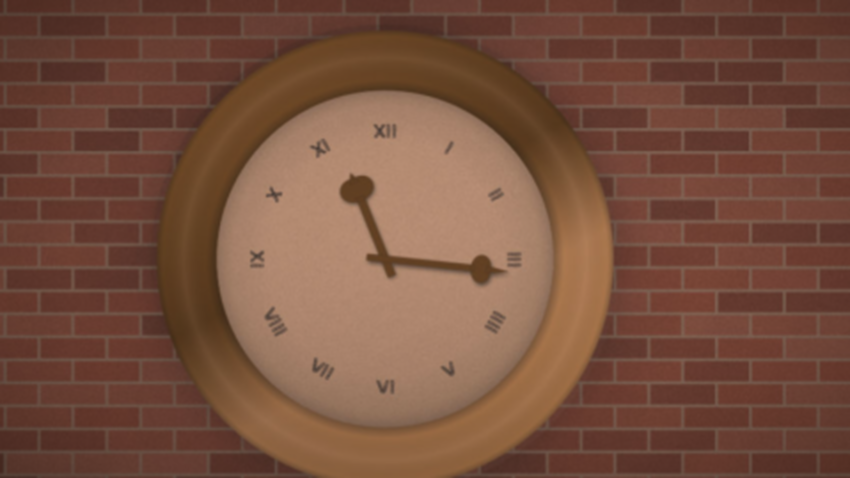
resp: 11h16
